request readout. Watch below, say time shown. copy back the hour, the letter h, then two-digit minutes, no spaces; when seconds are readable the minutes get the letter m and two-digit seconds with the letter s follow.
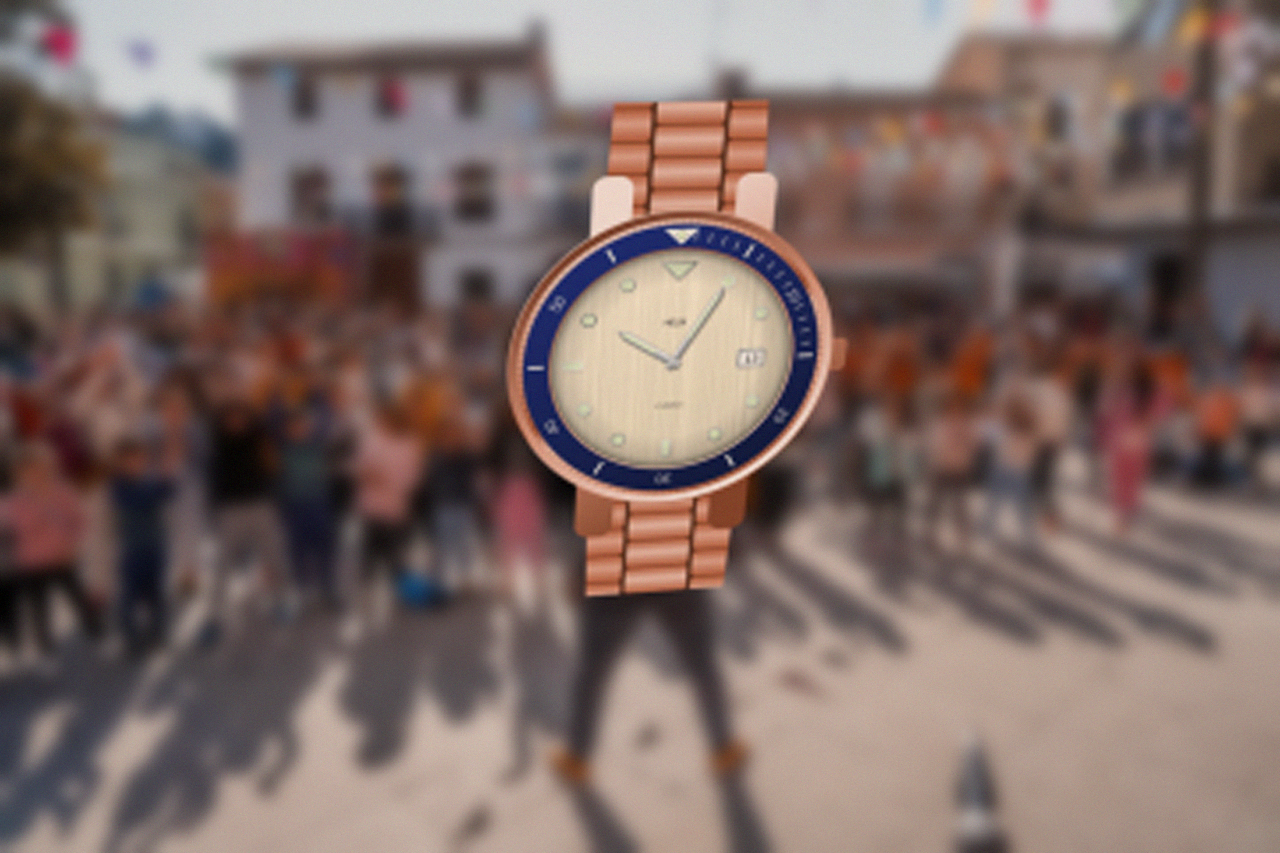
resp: 10h05
